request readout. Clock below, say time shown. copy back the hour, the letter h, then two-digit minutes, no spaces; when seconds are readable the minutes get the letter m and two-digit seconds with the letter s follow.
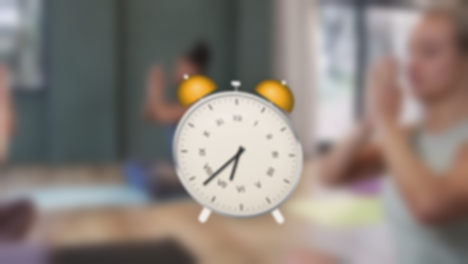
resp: 6h38
